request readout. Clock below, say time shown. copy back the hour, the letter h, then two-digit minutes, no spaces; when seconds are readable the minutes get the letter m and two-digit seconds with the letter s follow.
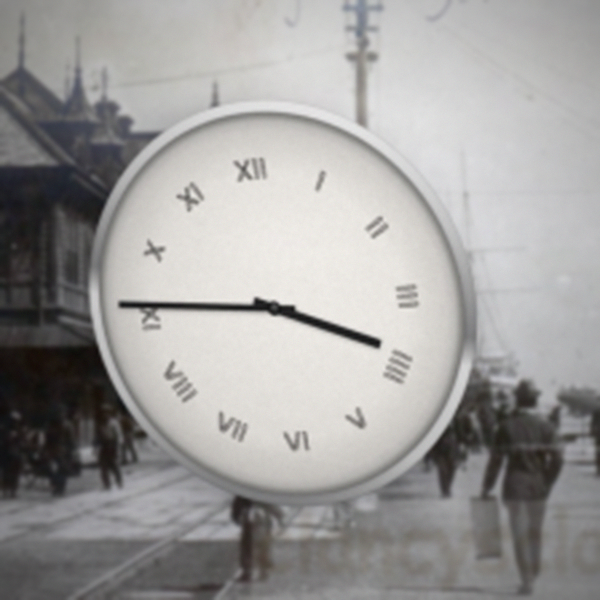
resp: 3h46
